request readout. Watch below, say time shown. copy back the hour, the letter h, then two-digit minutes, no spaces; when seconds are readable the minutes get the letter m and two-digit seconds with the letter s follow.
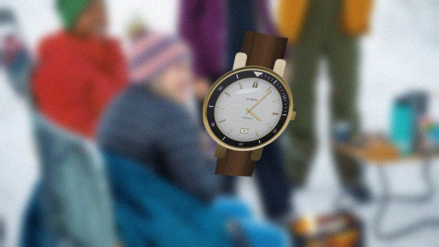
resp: 4h06
